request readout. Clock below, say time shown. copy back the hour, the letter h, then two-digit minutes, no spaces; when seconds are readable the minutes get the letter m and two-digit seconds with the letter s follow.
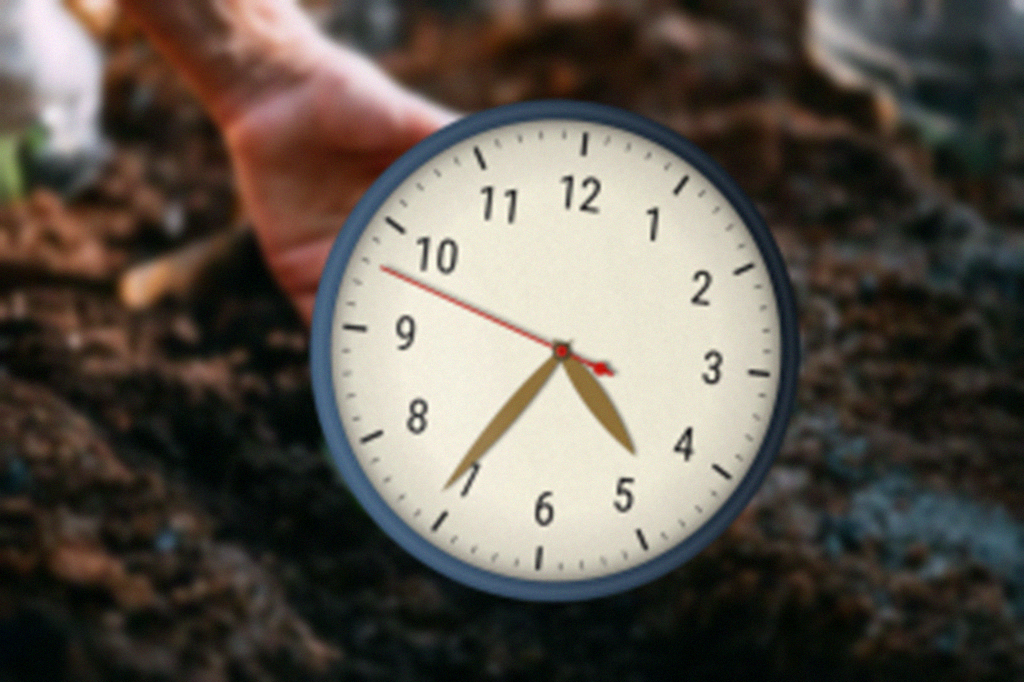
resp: 4h35m48s
